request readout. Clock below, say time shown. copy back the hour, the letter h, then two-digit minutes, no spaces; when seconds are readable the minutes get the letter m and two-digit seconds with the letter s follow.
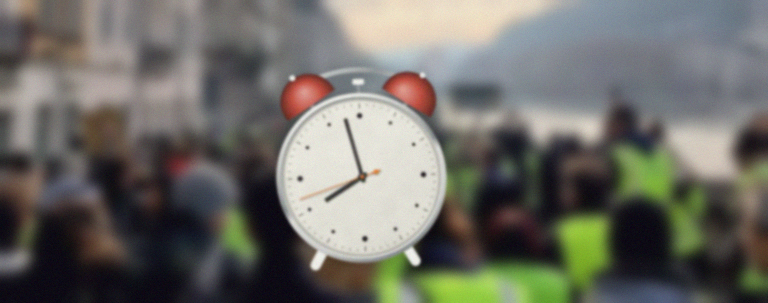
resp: 7h57m42s
